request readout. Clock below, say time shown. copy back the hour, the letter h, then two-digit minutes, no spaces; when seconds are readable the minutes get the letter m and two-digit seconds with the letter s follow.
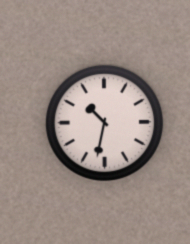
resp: 10h32
